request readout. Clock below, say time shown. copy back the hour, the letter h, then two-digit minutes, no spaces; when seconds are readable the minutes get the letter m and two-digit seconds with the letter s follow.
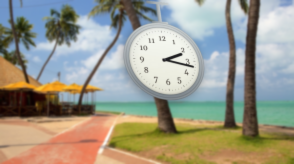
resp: 2h17
